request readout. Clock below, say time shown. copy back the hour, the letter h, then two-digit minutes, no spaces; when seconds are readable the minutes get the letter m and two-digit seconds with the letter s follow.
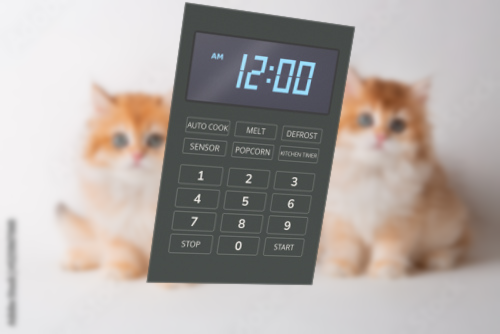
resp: 12h00
